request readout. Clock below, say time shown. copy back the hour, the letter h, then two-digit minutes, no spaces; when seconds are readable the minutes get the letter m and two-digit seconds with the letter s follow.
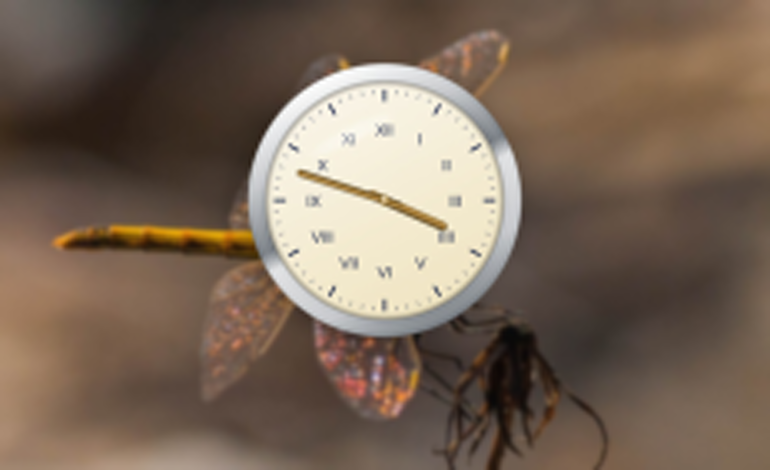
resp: 3h48
